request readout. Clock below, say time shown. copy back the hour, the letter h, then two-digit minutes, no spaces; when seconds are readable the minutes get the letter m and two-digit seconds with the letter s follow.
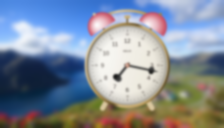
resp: 7h17
